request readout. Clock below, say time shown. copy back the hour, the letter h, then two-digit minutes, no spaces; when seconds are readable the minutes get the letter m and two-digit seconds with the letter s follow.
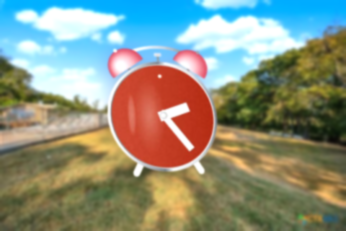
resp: 2h24
